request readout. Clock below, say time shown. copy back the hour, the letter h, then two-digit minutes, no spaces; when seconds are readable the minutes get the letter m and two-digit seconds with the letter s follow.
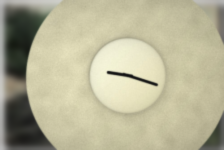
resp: 9h18
